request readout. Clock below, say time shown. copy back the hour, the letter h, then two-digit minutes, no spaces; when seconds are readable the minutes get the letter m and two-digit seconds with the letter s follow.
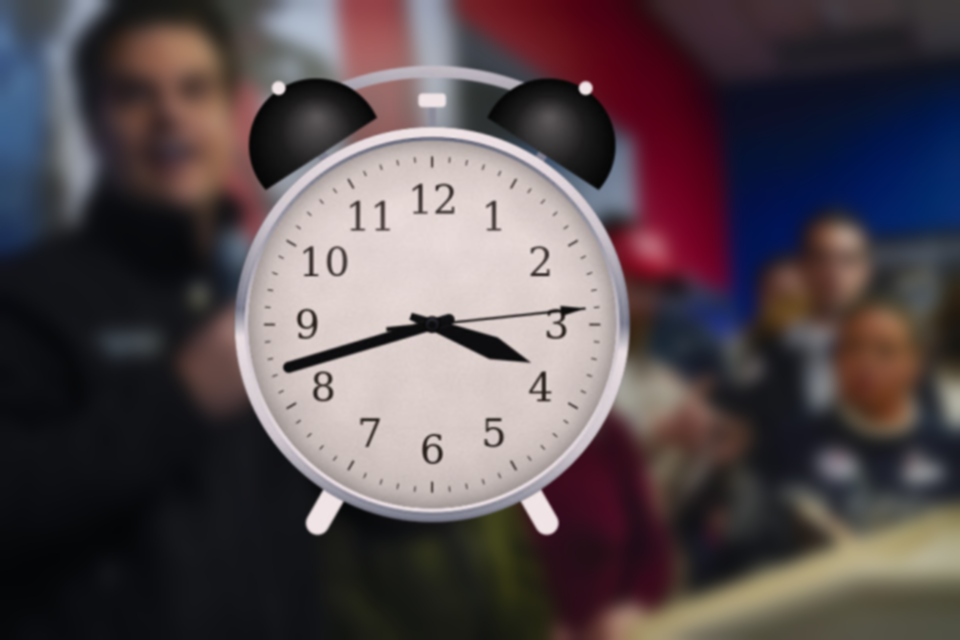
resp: 3h42m14s
